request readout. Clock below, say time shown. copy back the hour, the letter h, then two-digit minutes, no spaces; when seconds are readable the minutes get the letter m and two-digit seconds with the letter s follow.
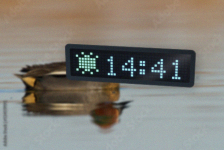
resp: 14h41
